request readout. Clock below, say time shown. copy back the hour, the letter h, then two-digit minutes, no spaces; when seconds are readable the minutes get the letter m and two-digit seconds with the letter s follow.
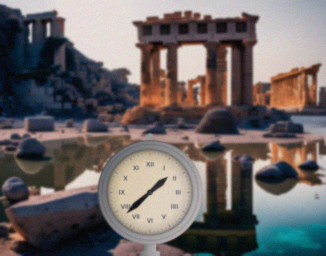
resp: 1h38
